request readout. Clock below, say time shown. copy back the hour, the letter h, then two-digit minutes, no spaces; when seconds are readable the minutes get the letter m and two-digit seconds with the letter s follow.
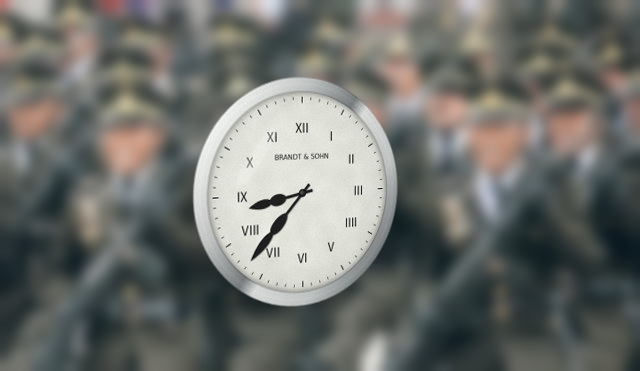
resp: 8h37
